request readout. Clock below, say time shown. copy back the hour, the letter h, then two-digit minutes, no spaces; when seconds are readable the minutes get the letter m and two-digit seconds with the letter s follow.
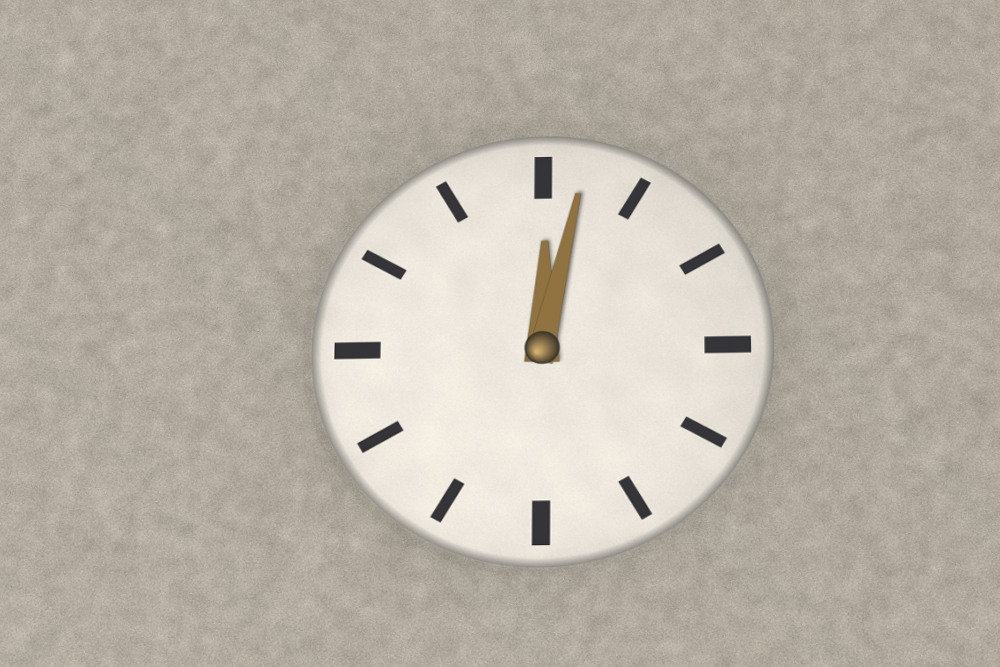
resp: 12h02
